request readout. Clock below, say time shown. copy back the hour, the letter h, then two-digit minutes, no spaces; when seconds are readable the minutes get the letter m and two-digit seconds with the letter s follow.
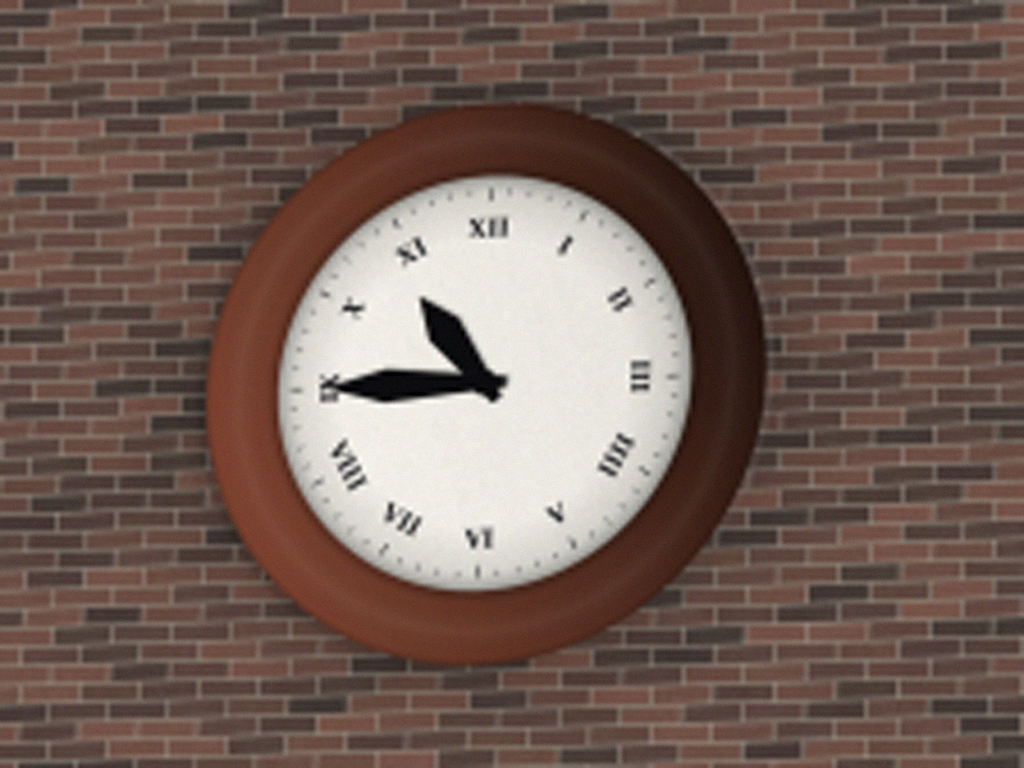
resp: 10h45
